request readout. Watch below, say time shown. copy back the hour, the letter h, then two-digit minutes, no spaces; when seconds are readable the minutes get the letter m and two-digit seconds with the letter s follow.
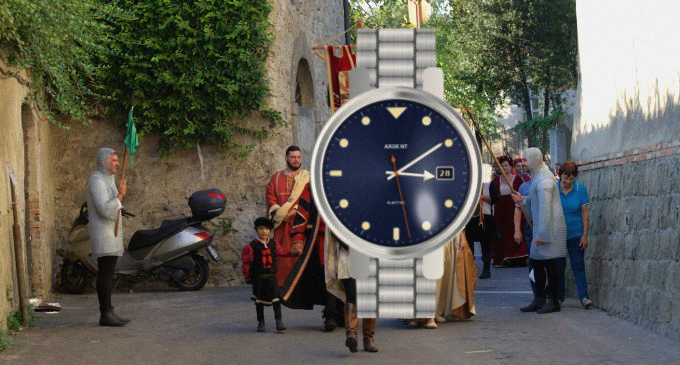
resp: 3h09m28s
